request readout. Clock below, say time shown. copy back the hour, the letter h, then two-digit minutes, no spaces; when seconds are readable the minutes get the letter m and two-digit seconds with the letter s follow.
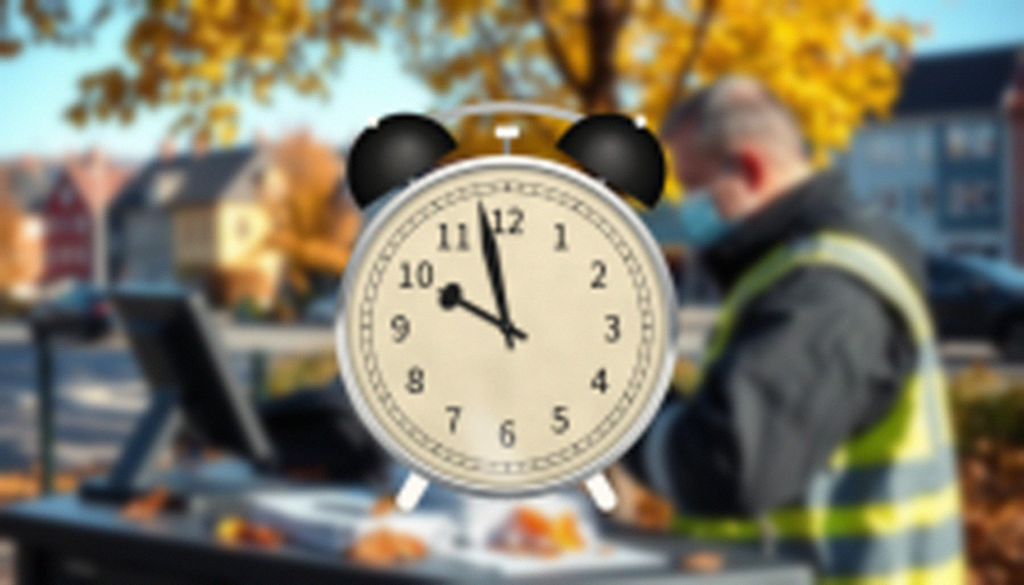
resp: 9h58
